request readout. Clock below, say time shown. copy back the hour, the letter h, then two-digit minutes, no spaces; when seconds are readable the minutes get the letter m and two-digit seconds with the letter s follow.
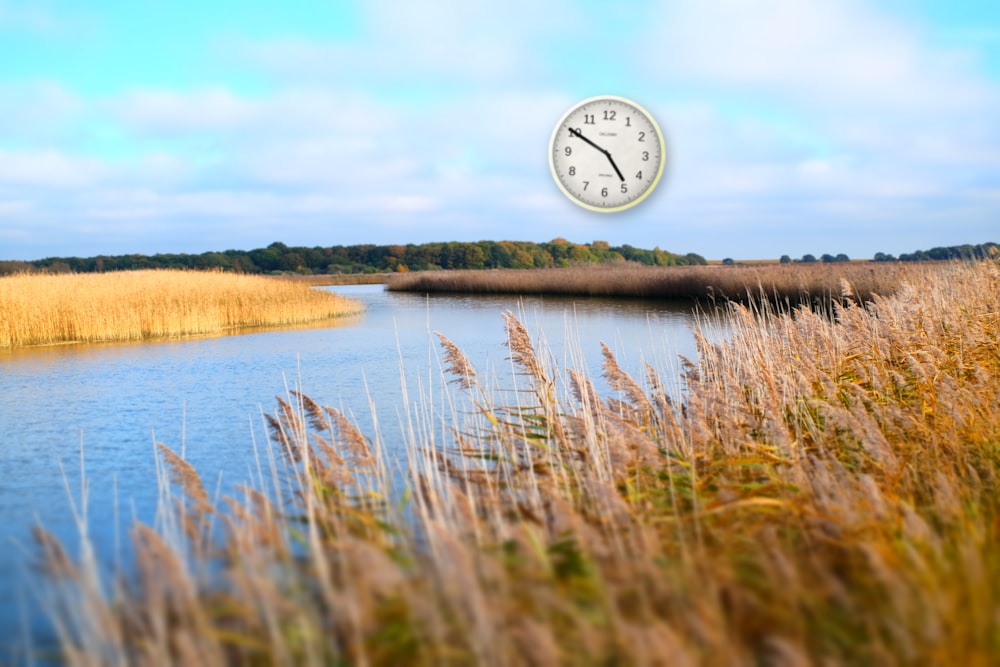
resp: 4h50
